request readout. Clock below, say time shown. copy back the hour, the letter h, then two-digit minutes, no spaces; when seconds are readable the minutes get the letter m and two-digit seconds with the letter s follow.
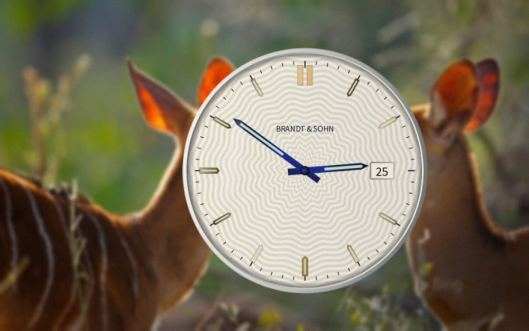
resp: 2h51
